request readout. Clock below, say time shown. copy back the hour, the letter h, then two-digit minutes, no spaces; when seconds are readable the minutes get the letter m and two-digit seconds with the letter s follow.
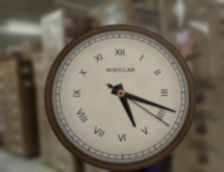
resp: 5h18m21s
